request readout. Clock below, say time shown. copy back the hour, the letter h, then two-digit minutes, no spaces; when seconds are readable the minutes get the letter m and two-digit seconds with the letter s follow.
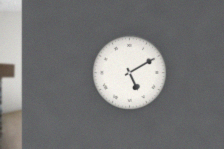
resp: 5h10
